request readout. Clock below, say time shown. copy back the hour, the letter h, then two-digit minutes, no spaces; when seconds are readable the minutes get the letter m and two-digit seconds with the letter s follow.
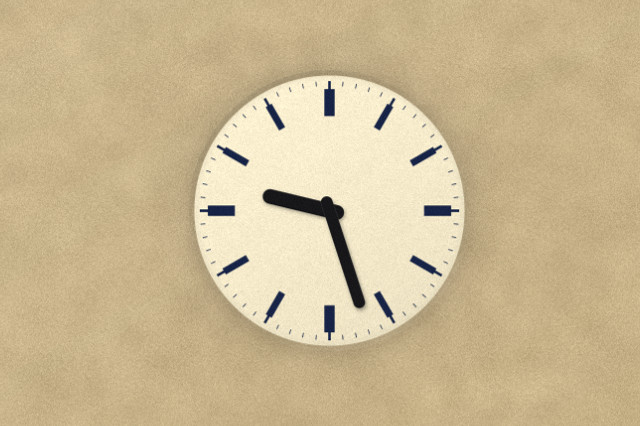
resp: 9h27
